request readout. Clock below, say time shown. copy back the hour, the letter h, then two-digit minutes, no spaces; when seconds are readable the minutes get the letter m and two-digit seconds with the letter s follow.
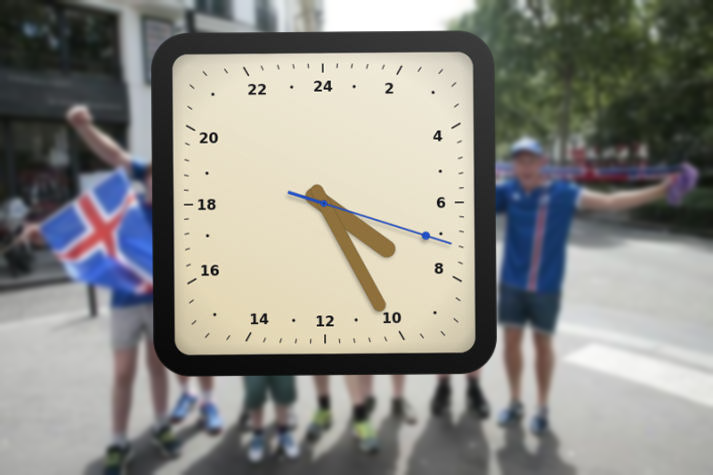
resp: 8h25m18s
